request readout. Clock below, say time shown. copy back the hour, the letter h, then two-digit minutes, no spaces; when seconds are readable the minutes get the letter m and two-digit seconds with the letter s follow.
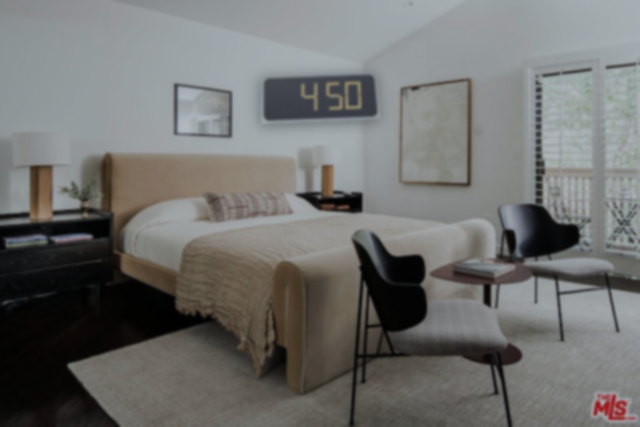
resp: 4h50
